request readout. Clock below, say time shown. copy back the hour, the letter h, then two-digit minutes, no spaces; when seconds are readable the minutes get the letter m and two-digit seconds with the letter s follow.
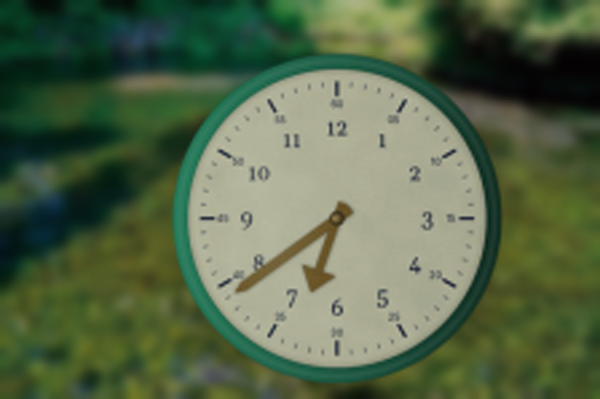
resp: 6h39
